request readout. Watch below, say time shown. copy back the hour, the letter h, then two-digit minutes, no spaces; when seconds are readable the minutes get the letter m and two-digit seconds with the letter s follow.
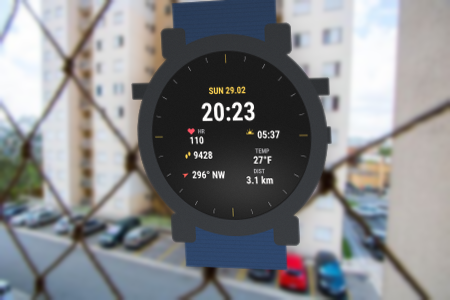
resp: 20h23
